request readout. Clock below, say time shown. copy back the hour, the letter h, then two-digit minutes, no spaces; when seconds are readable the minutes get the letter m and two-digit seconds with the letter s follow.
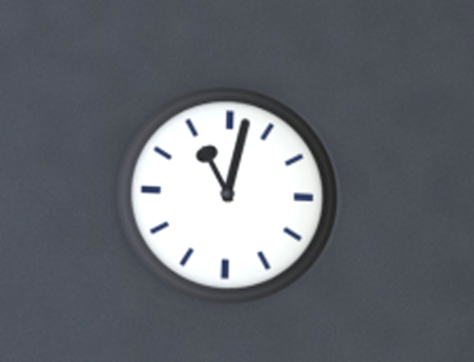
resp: 11h02
